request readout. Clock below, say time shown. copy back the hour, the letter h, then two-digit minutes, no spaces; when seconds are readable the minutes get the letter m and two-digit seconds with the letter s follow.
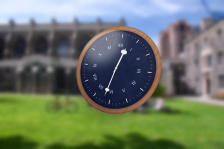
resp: 12h32
